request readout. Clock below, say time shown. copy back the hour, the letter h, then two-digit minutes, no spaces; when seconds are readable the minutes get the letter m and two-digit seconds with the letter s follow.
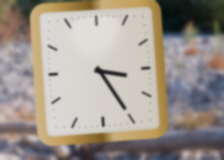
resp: 3h25
